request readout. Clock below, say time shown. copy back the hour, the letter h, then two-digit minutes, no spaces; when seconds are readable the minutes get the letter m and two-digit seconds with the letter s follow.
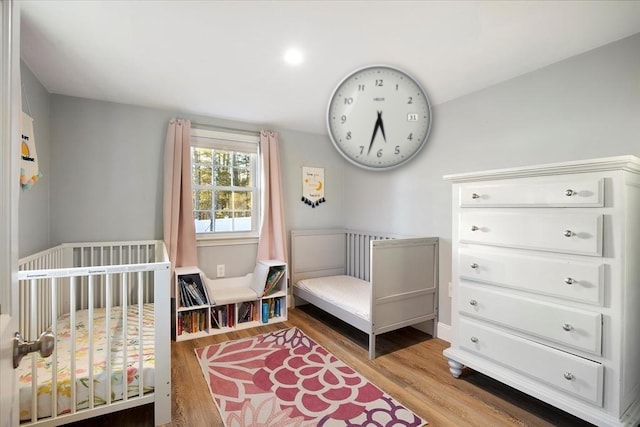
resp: 5h33
